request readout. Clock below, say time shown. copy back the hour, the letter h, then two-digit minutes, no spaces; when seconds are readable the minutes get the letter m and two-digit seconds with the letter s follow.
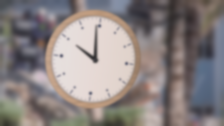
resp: 9h59
